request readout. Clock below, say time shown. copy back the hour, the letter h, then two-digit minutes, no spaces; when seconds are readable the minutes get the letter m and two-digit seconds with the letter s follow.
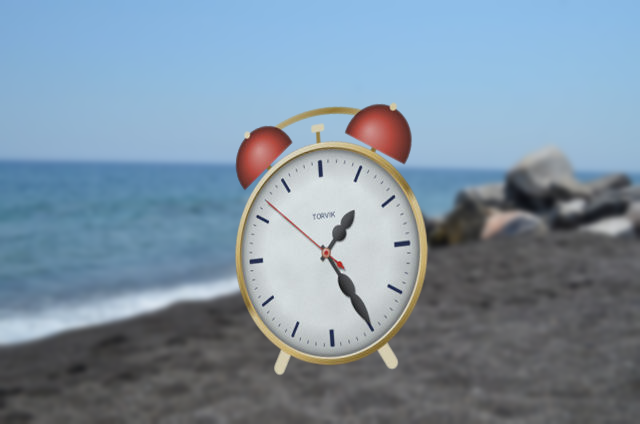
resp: 1h24m52s
